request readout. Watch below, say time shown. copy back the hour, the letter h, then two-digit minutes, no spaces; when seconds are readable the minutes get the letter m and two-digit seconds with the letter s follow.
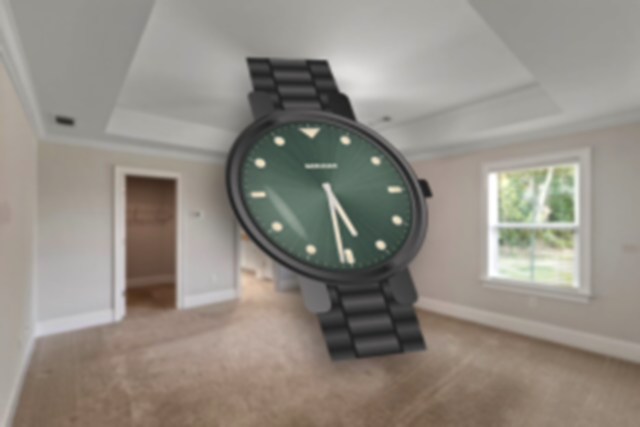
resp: 5h31
